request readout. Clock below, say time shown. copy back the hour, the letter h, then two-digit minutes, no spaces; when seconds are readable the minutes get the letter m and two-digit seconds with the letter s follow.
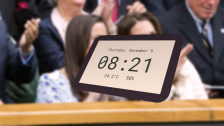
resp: 8h21
